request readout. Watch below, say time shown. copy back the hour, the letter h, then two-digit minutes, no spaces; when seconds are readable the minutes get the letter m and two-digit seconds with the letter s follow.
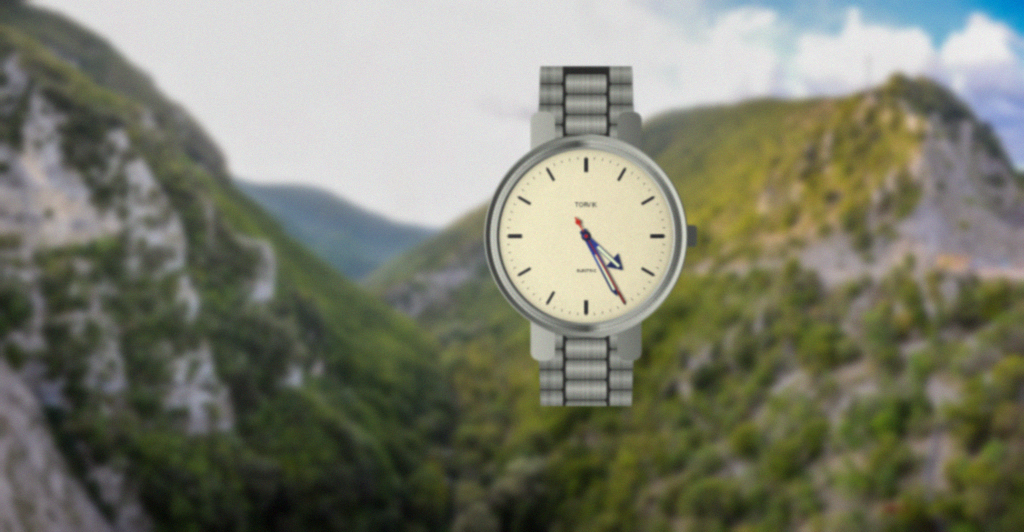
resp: 4h25m25s
